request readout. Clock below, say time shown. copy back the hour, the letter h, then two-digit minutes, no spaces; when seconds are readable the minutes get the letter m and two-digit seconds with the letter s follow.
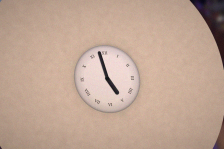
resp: 4h58
